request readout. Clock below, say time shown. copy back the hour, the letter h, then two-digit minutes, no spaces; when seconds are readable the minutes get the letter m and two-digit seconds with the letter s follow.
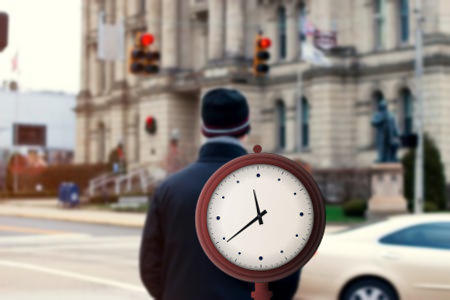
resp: 11h39
